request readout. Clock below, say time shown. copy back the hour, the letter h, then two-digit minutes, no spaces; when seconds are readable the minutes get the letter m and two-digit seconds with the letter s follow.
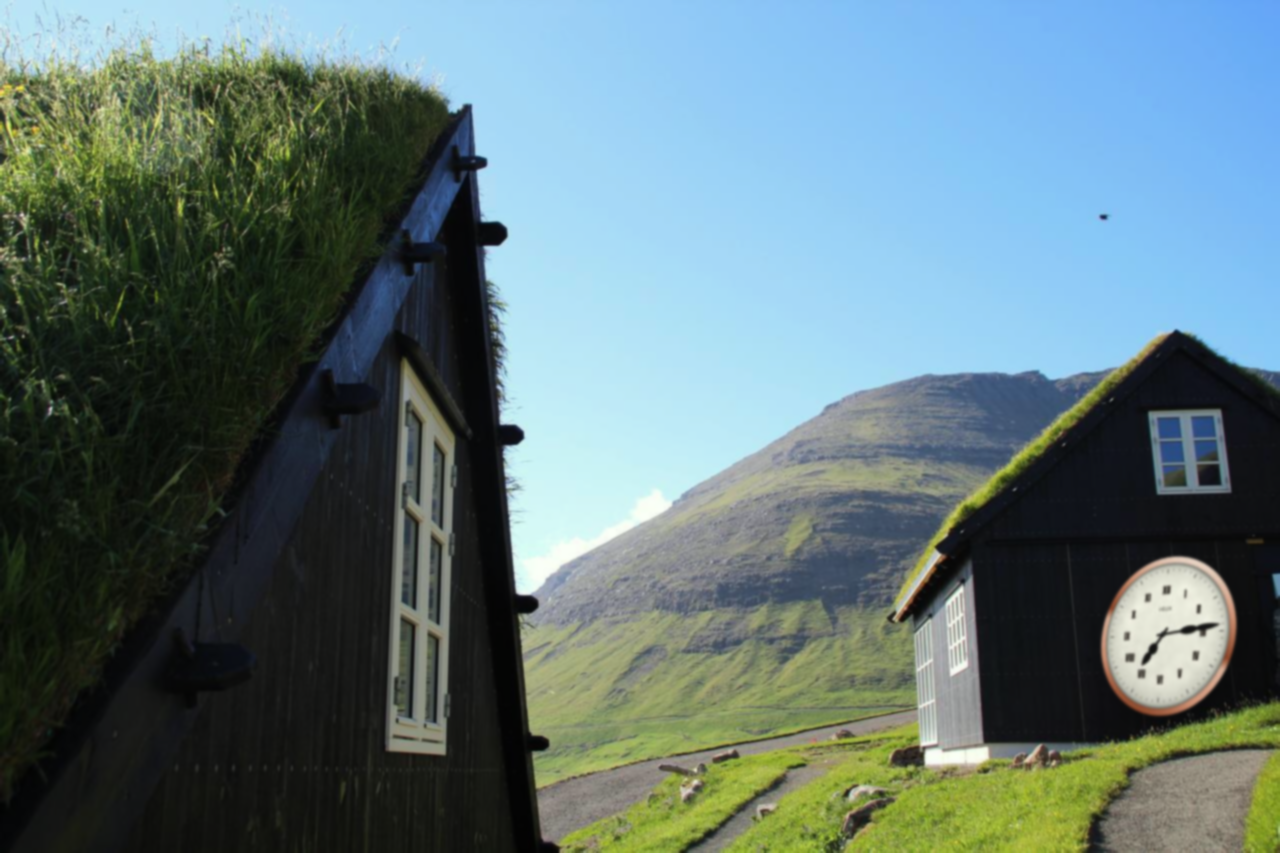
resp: 7h14
